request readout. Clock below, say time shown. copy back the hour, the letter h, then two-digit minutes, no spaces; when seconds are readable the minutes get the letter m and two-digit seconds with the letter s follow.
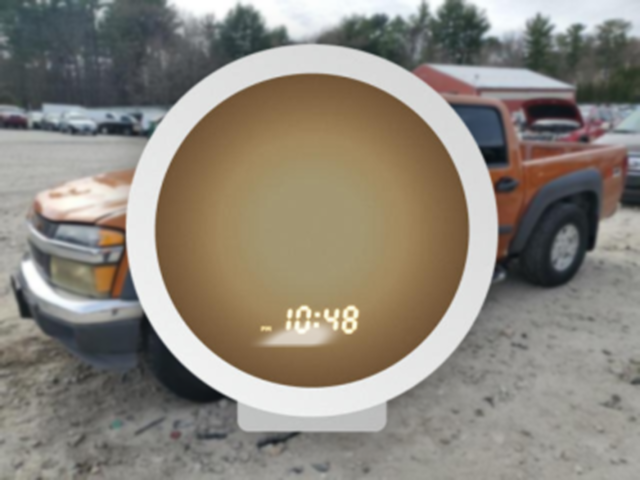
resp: 10h48
